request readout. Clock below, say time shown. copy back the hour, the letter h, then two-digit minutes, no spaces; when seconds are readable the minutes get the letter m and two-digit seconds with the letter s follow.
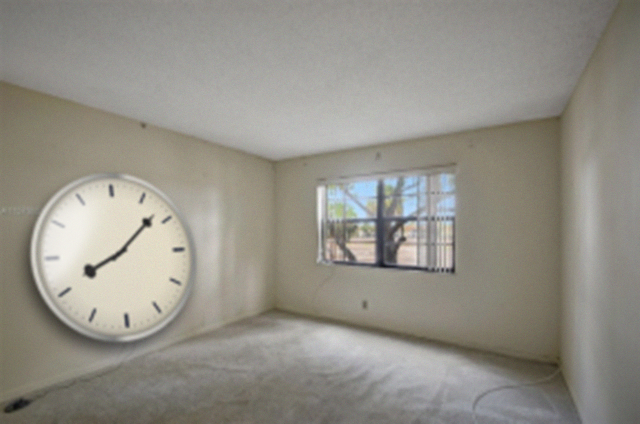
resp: 8h08
